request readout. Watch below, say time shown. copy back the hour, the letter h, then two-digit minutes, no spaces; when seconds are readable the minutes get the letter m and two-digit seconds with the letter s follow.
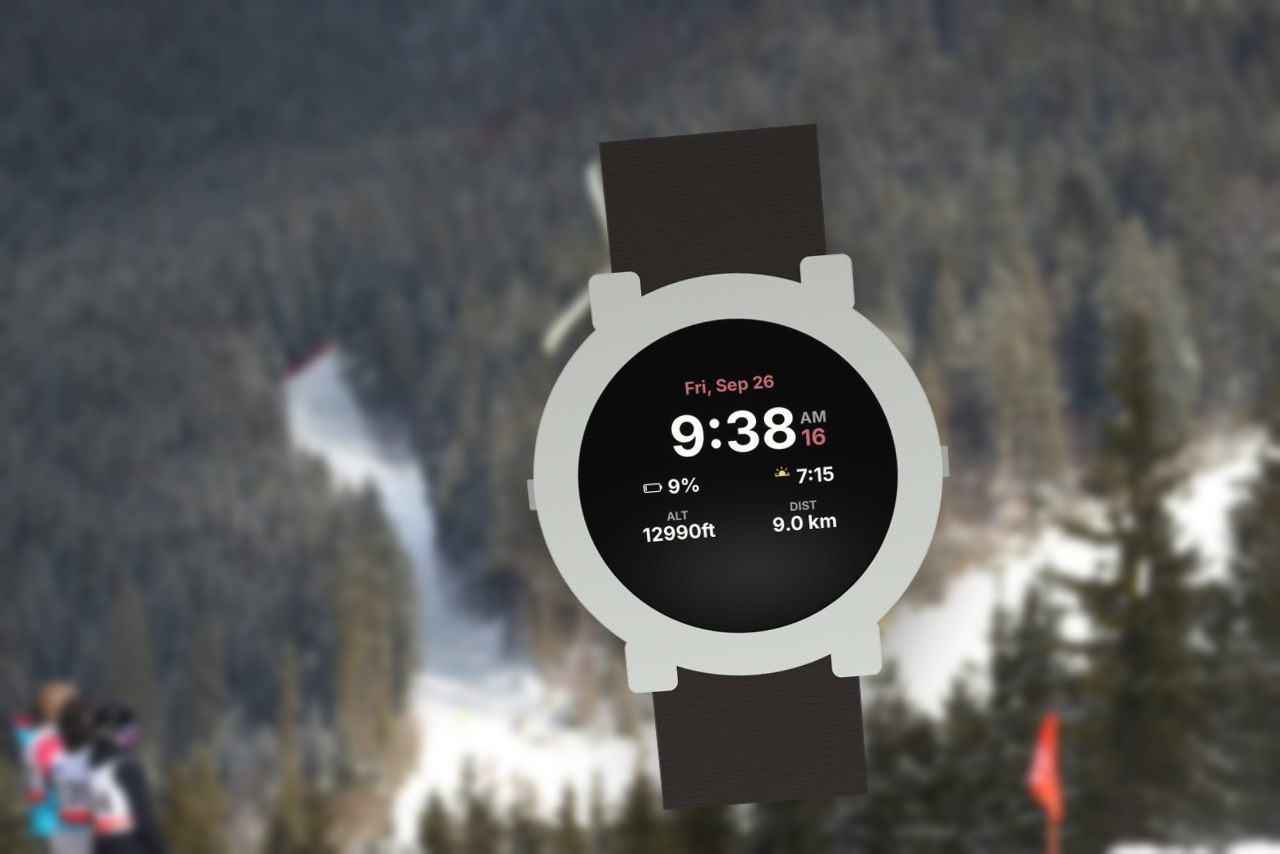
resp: 9h38m16s
